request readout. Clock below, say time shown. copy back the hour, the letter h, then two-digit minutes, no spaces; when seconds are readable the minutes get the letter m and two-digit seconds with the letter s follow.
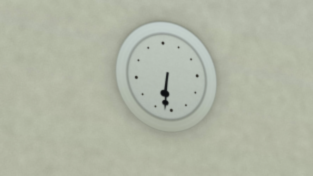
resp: 6h32
